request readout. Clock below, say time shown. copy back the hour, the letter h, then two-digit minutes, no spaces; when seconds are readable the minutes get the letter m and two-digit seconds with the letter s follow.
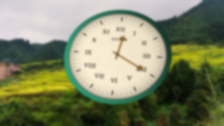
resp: 12h20
